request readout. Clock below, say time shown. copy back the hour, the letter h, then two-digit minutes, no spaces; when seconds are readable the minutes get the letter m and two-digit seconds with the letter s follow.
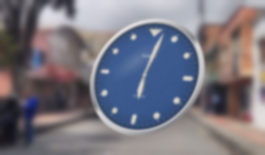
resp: 6h02
